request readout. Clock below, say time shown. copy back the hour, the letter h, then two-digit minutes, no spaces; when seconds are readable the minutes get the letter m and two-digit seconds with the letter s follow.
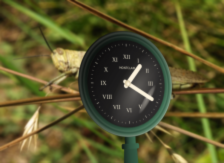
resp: 1h20
